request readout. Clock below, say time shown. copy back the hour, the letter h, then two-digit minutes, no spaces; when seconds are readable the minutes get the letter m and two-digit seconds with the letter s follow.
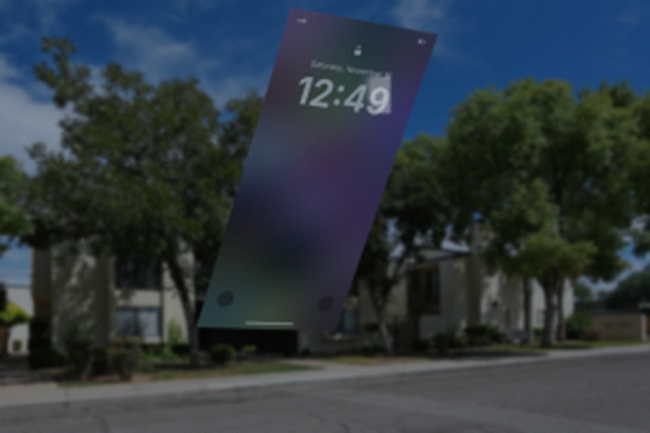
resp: 12h49
